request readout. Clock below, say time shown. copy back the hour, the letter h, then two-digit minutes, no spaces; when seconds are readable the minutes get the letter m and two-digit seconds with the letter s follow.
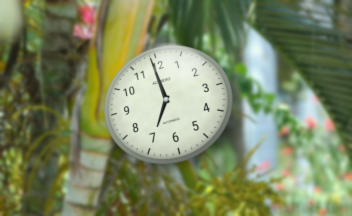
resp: 6h59
